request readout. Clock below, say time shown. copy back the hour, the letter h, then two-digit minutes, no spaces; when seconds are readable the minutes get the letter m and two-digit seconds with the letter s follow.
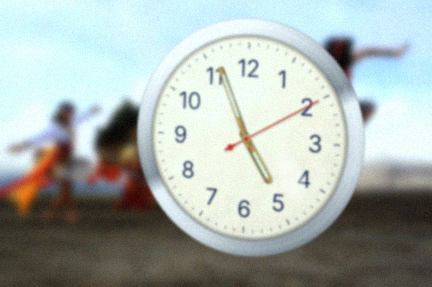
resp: 4h56m10s
